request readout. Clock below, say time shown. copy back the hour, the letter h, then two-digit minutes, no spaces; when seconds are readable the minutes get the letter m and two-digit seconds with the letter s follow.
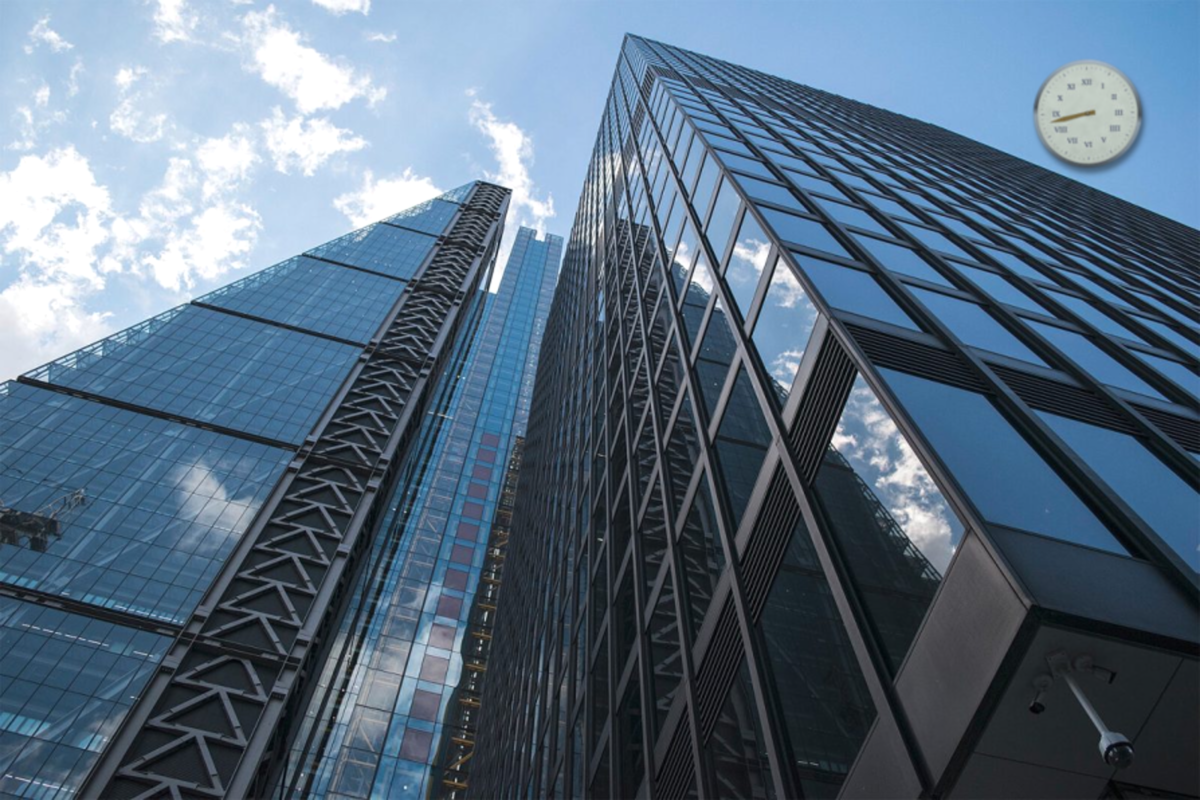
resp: 8h43
